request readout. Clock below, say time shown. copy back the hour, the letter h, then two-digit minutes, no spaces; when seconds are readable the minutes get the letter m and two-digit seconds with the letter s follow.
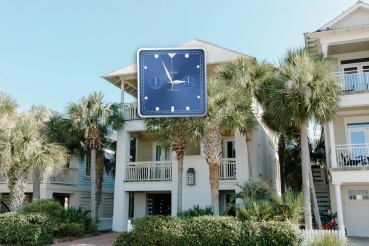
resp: 2h56
